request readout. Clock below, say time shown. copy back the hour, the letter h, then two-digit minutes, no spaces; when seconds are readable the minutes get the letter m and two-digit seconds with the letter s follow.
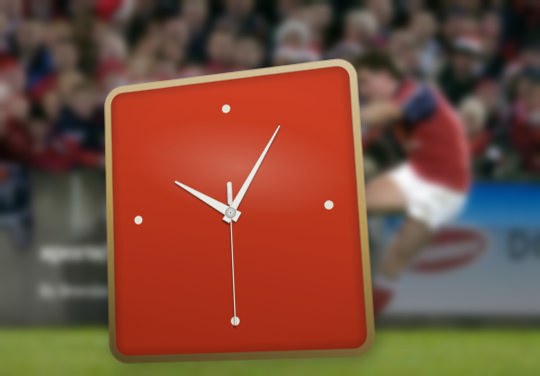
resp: 10h05m30s
